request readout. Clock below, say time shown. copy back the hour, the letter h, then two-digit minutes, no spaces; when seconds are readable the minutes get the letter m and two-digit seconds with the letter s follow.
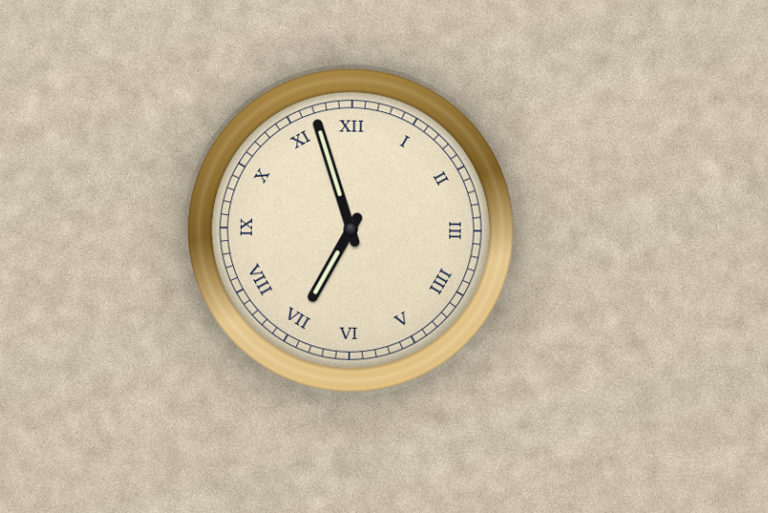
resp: 6h57
